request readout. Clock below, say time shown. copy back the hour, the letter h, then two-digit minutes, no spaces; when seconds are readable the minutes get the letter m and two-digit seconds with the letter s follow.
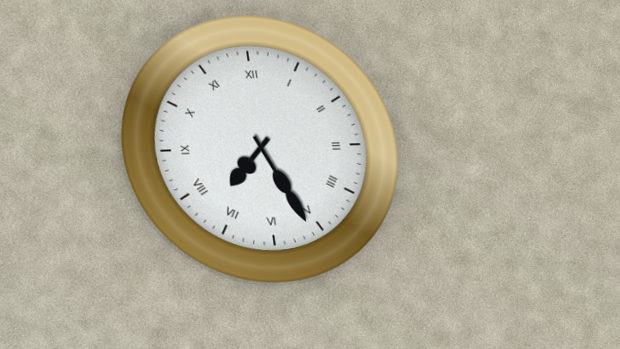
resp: 7h26
